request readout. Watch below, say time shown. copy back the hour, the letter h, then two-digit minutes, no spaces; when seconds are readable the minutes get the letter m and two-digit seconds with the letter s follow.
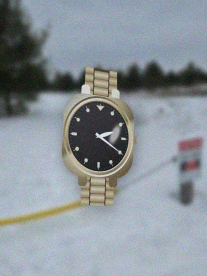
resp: 2h20
